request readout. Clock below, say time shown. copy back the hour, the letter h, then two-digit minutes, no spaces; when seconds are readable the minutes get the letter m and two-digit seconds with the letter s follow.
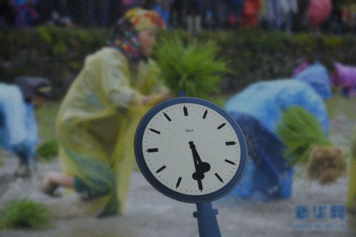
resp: 5h30
